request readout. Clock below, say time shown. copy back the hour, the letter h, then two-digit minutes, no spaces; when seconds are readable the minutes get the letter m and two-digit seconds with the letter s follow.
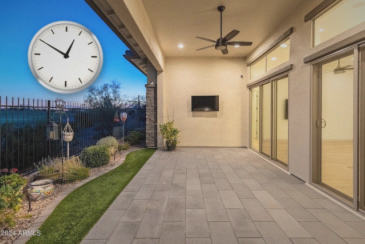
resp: 12h50
